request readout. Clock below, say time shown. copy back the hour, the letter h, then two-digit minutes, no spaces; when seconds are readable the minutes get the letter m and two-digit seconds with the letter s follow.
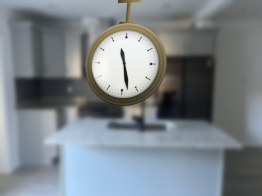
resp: 11h28
